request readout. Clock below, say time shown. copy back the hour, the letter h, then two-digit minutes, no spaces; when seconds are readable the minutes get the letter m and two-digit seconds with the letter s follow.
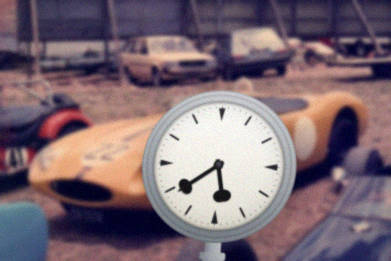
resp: 5h39
